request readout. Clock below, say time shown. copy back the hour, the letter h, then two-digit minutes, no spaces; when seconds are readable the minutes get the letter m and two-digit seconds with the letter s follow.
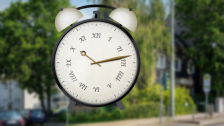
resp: 10h13
